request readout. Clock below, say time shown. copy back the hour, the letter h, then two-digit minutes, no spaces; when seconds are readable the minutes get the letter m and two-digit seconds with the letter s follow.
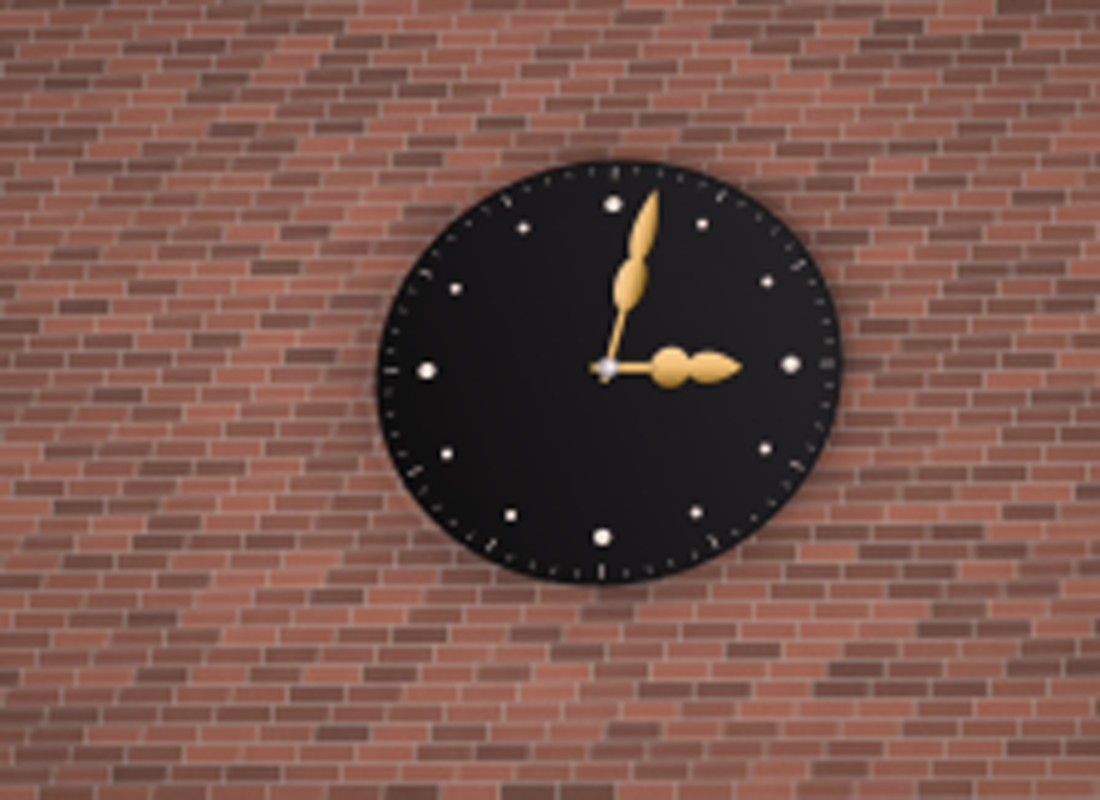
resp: 3h02
